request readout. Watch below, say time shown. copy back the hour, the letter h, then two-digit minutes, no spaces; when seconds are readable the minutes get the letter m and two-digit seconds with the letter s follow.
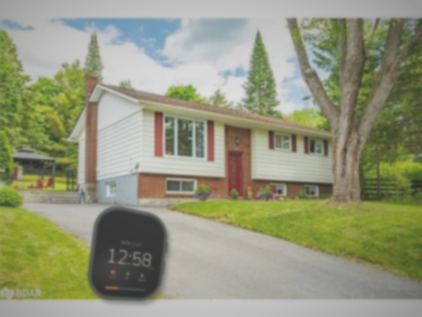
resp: 12h58
